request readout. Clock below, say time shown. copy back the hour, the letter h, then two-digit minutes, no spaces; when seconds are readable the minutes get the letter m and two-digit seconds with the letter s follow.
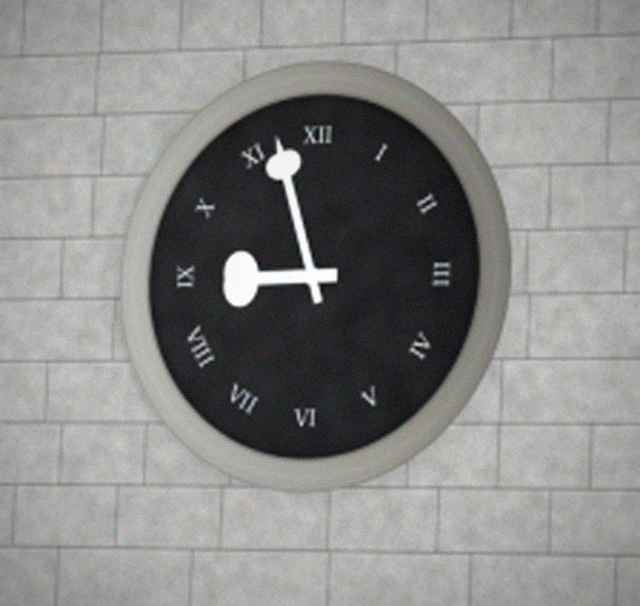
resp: 8h57
